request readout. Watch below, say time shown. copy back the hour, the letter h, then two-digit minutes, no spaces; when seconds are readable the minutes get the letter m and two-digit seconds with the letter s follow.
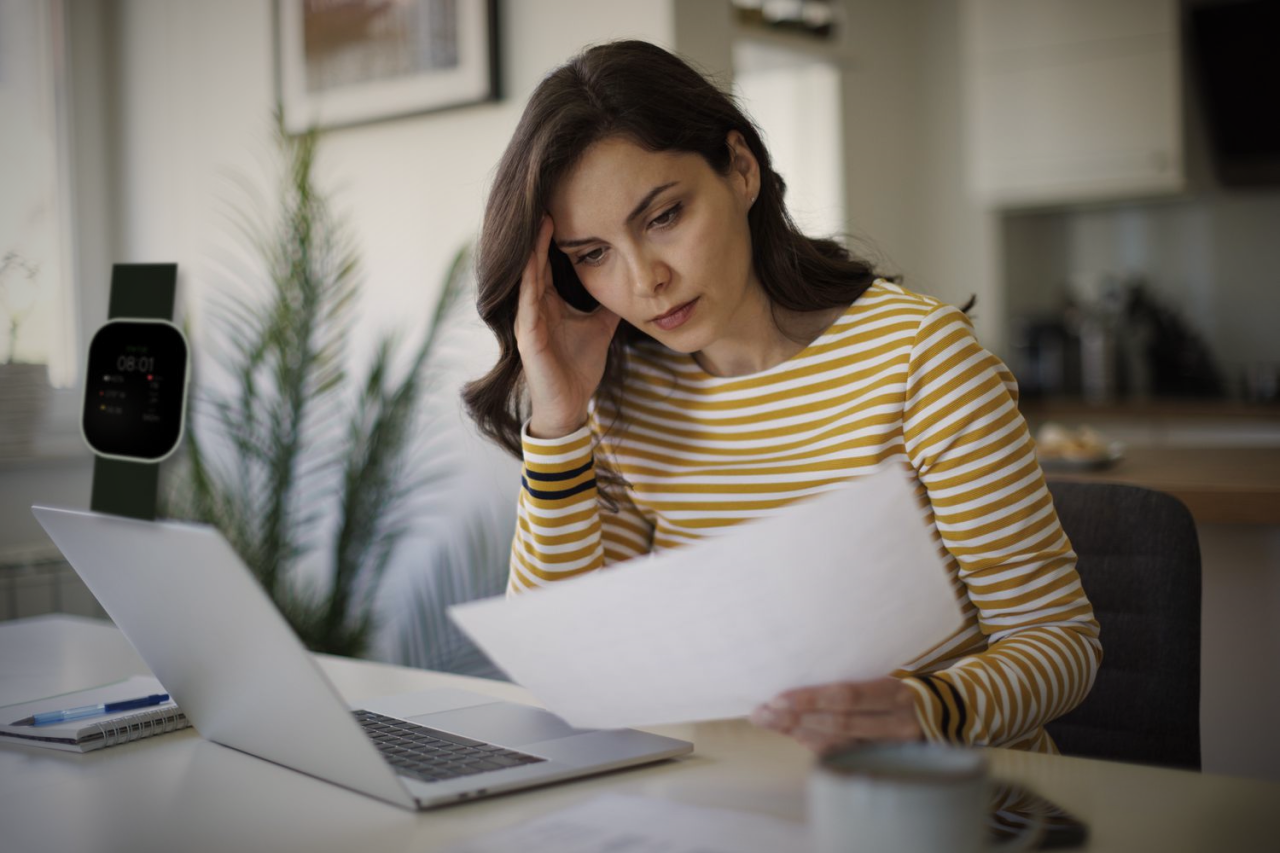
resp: 8h01
